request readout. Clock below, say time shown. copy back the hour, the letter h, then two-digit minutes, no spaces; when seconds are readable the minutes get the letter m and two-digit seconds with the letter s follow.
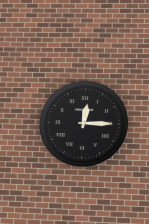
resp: 12h15
